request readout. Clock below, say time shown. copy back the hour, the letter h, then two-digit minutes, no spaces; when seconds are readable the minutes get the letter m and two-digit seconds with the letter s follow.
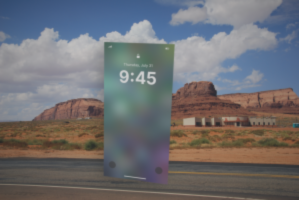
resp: 9h45
